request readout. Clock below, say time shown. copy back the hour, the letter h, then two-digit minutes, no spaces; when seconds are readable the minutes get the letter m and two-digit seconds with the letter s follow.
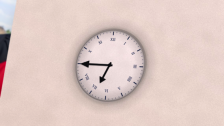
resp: 6h45
